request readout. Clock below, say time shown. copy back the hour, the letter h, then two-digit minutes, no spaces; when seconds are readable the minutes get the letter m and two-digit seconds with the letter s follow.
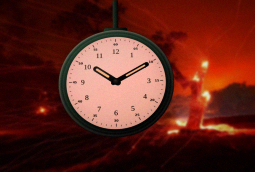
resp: 10h10
